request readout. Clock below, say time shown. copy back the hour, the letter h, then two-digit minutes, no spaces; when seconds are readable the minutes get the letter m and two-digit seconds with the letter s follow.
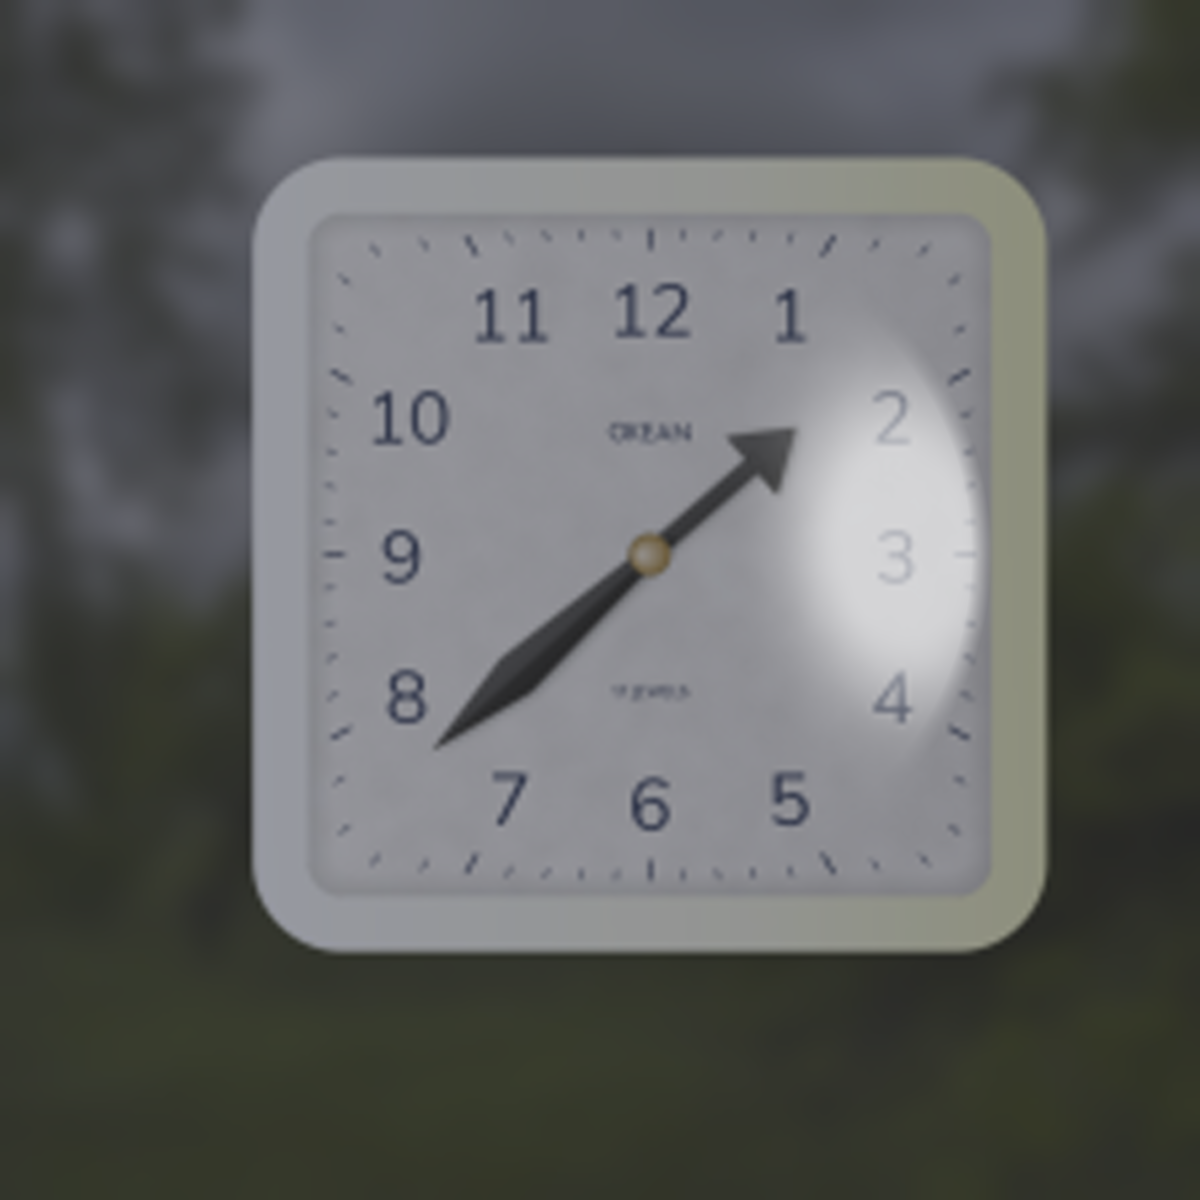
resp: 1h38
